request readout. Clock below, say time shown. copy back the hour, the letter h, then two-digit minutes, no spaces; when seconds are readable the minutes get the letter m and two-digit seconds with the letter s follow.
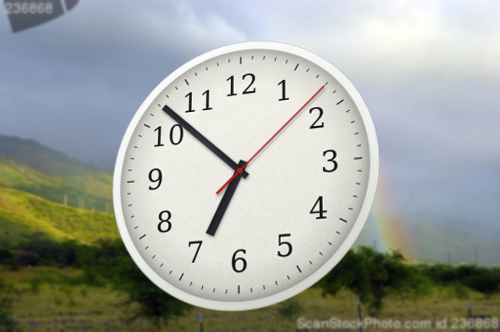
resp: 6h52m08s
